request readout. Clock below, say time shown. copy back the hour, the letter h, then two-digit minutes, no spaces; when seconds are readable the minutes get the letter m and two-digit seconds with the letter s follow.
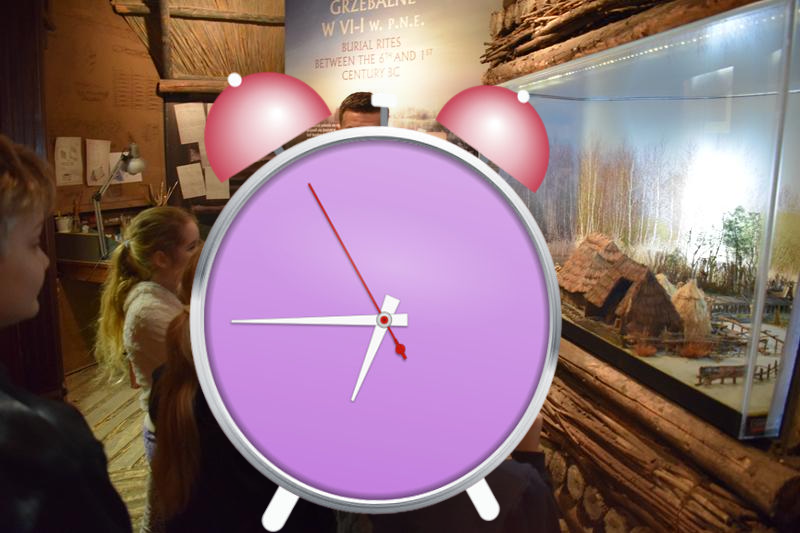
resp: 6h44m55s
